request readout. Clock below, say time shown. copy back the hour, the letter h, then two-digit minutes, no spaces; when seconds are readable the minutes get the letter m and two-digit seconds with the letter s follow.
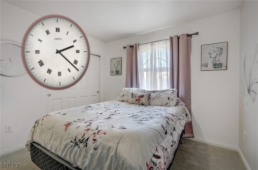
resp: 2h22
